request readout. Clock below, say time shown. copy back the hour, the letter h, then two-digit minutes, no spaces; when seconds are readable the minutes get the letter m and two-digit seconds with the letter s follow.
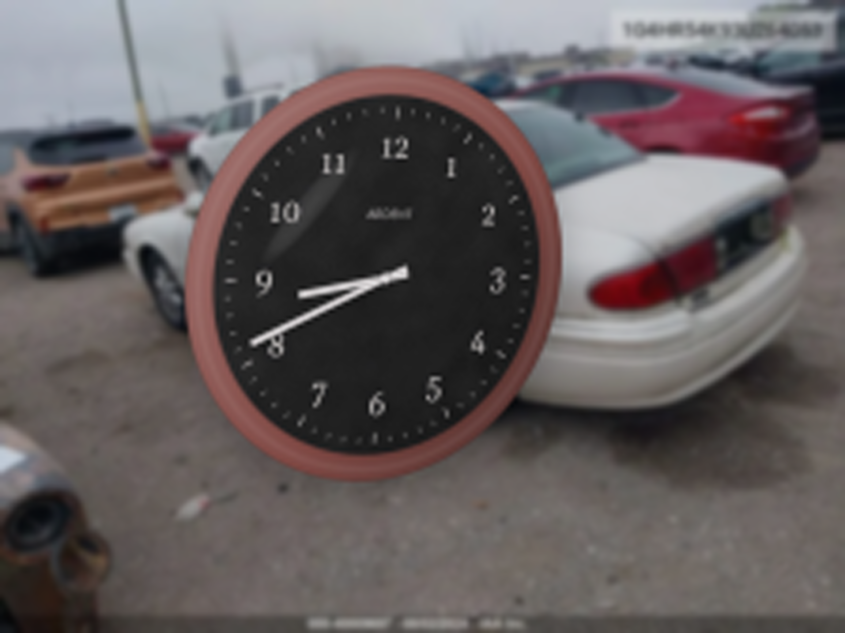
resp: 8h41
